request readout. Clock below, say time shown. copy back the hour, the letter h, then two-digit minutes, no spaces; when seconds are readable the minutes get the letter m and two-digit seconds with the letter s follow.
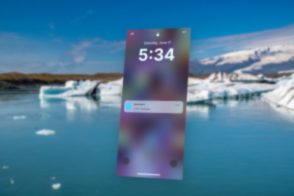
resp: 5h34
